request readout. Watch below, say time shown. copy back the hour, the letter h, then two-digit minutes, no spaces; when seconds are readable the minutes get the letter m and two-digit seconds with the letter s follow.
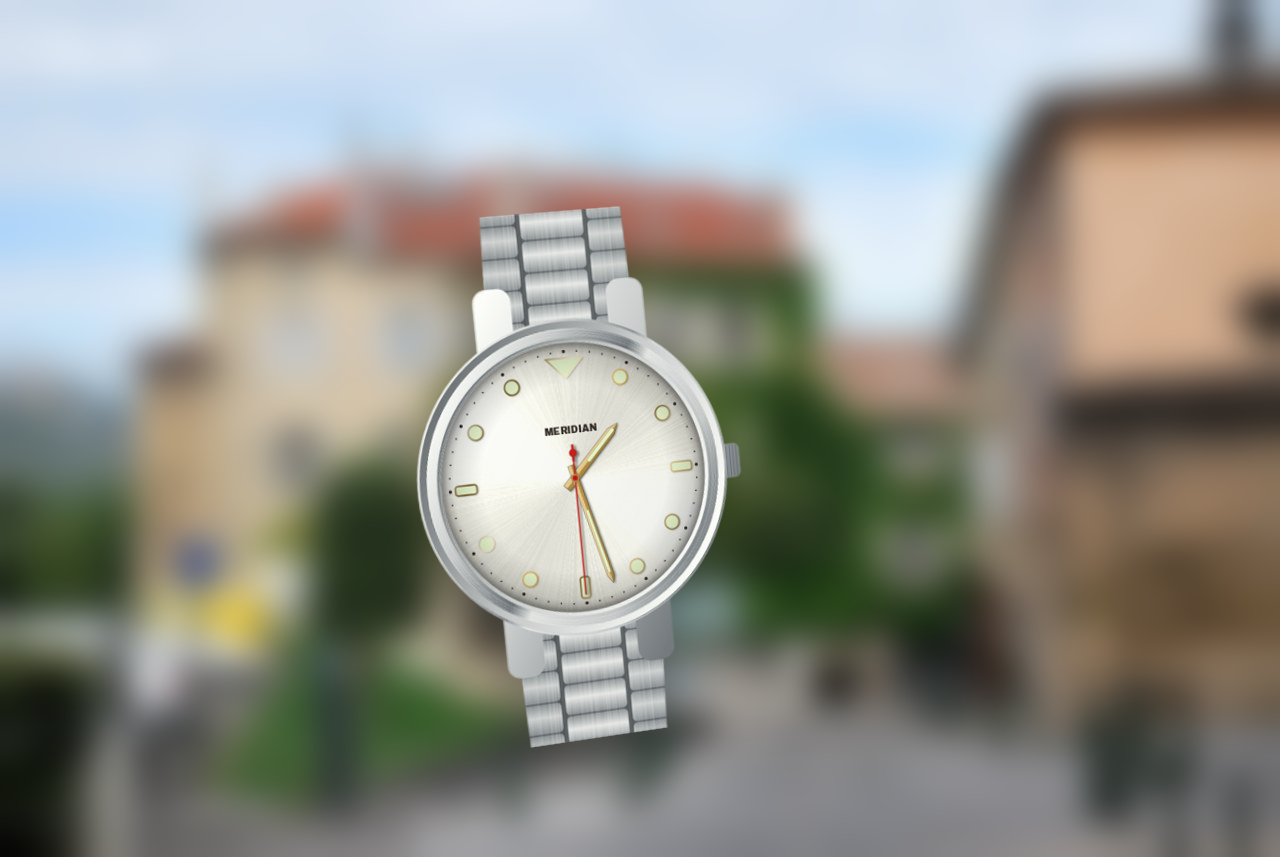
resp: 1h27m30s
